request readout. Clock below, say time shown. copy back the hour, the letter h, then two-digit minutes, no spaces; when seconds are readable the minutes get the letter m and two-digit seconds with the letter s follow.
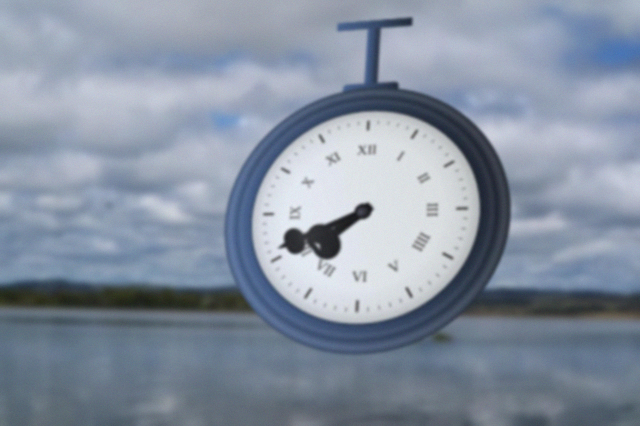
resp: 7h41
